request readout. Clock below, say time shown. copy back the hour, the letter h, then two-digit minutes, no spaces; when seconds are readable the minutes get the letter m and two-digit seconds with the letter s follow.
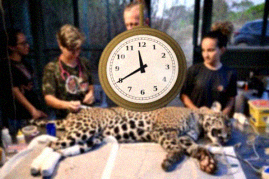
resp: 11h40
